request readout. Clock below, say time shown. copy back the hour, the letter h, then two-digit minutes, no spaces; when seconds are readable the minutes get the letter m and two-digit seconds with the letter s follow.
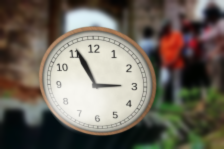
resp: 2h56
